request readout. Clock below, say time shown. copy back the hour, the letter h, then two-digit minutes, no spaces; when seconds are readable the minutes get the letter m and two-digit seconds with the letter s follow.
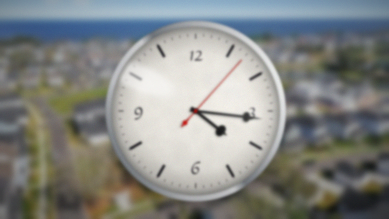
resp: 4h16m07s
